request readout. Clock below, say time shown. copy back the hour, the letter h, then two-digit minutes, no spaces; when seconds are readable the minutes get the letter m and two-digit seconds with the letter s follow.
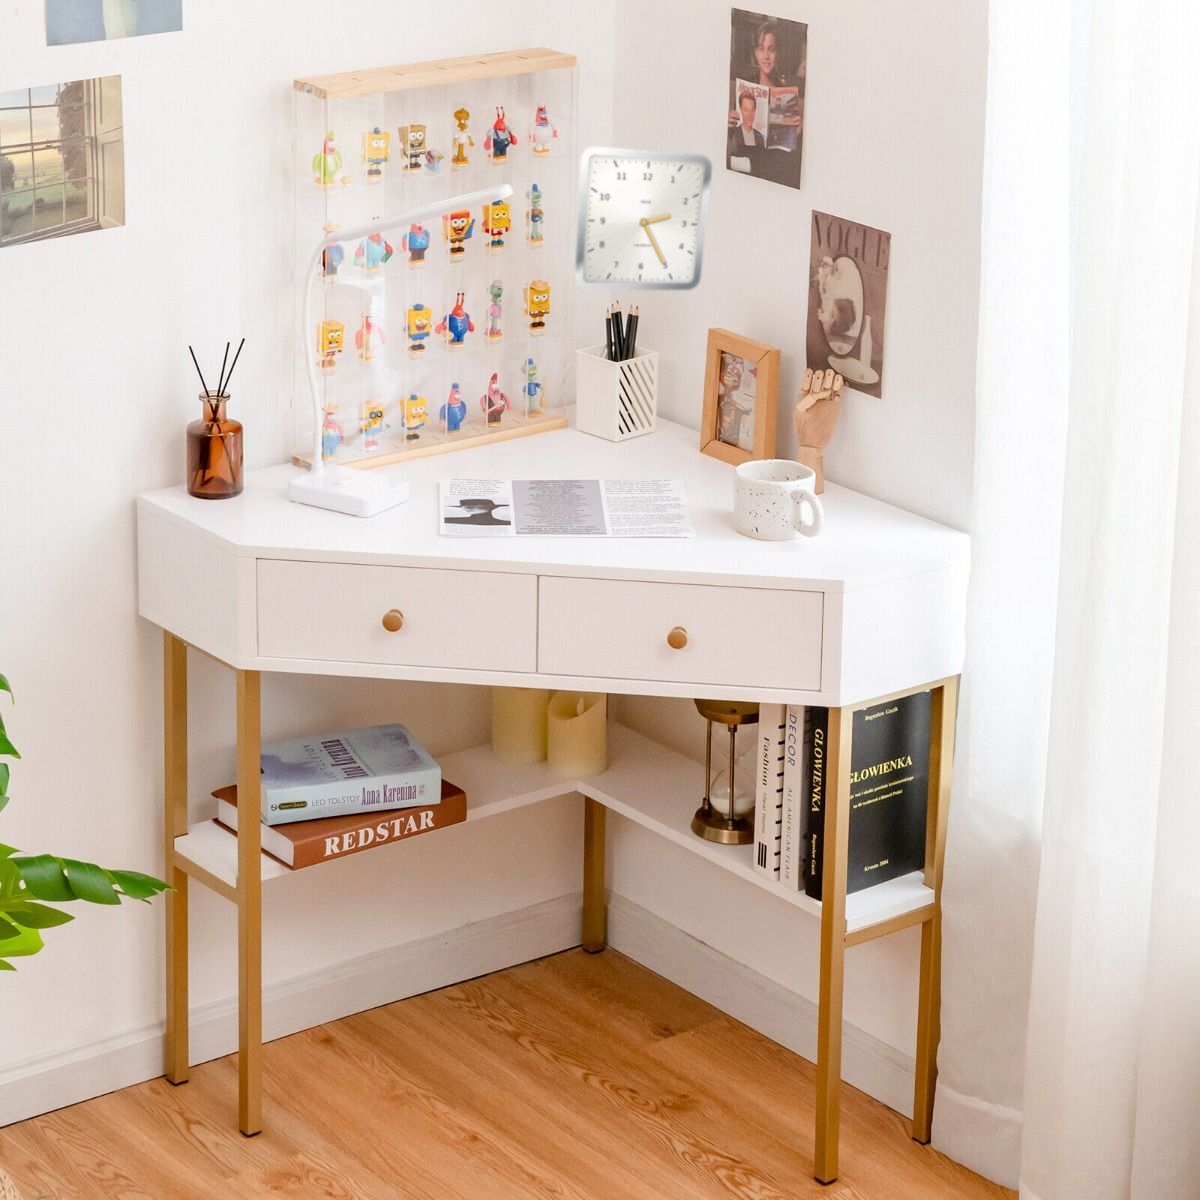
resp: 2h25
